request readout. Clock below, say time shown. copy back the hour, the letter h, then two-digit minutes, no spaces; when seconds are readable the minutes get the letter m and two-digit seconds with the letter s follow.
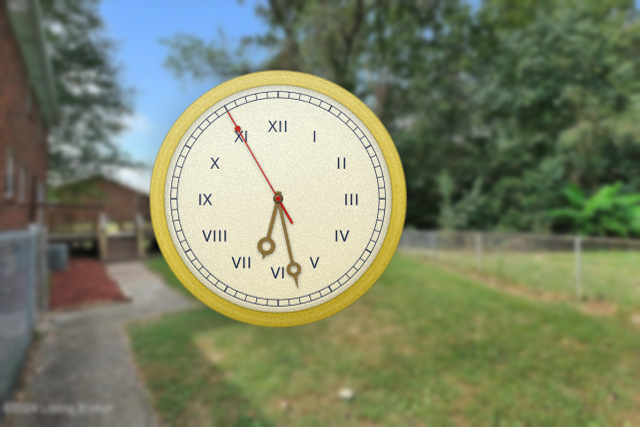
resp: 6h27m55s
